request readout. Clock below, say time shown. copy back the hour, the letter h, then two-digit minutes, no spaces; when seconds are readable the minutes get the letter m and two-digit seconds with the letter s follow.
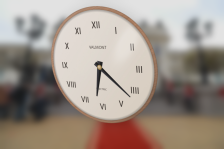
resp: 6h22
